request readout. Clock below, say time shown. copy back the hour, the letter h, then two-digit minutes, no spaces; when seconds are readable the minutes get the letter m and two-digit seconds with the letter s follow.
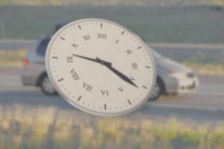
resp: 9h21
